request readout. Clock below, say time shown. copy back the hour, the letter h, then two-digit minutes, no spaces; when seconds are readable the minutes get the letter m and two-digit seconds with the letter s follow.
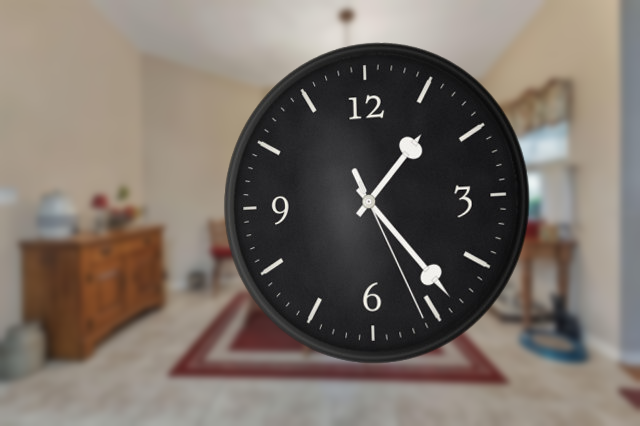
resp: 1h23m26s
